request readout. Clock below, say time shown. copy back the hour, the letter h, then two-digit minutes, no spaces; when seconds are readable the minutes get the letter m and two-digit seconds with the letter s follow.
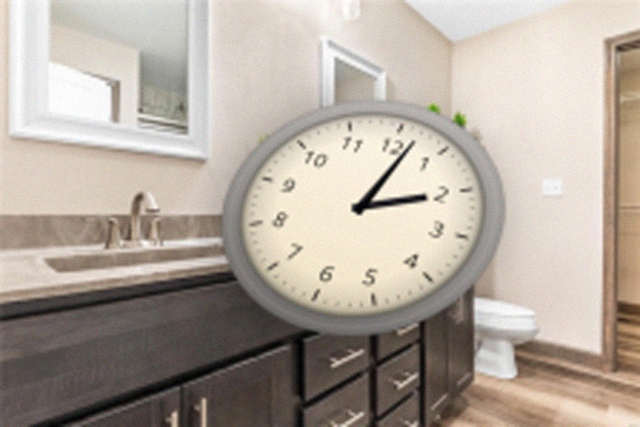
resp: 2h02
